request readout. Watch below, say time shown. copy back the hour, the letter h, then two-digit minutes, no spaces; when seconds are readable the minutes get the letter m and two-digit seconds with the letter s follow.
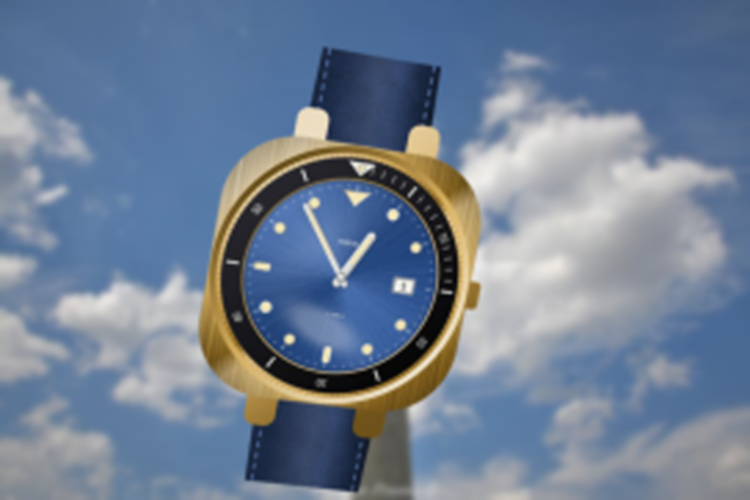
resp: 12h54
